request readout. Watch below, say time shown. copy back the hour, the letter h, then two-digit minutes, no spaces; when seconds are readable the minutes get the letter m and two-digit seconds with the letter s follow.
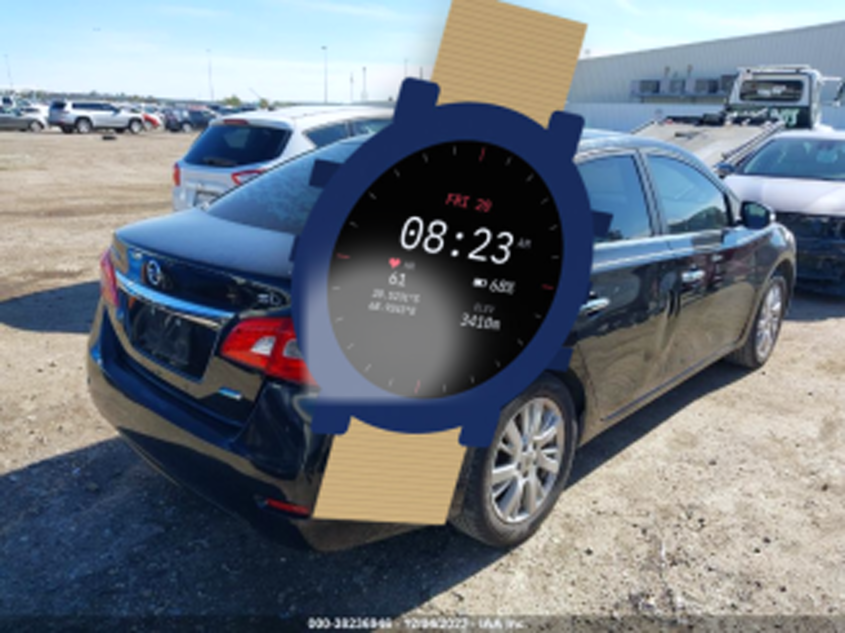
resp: 8h23
